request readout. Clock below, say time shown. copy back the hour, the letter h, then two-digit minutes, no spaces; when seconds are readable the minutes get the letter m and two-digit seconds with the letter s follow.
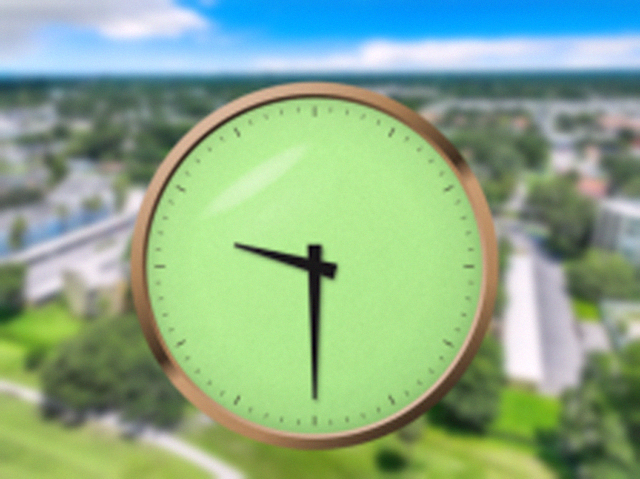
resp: 9h30
